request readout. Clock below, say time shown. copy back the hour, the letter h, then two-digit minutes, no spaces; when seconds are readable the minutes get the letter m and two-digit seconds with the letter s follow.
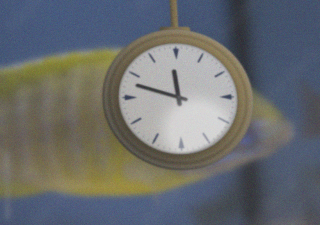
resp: 11h48
